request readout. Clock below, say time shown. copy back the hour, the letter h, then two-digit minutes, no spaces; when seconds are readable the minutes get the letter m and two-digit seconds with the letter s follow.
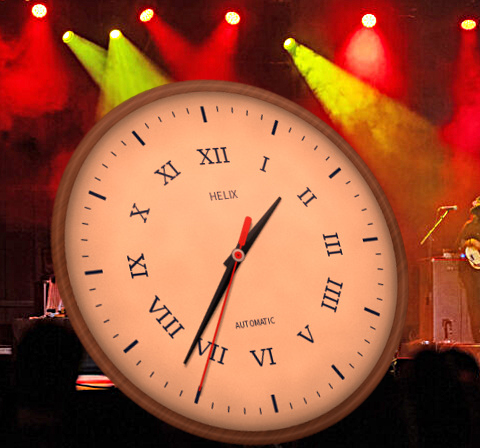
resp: 1h36m35s
